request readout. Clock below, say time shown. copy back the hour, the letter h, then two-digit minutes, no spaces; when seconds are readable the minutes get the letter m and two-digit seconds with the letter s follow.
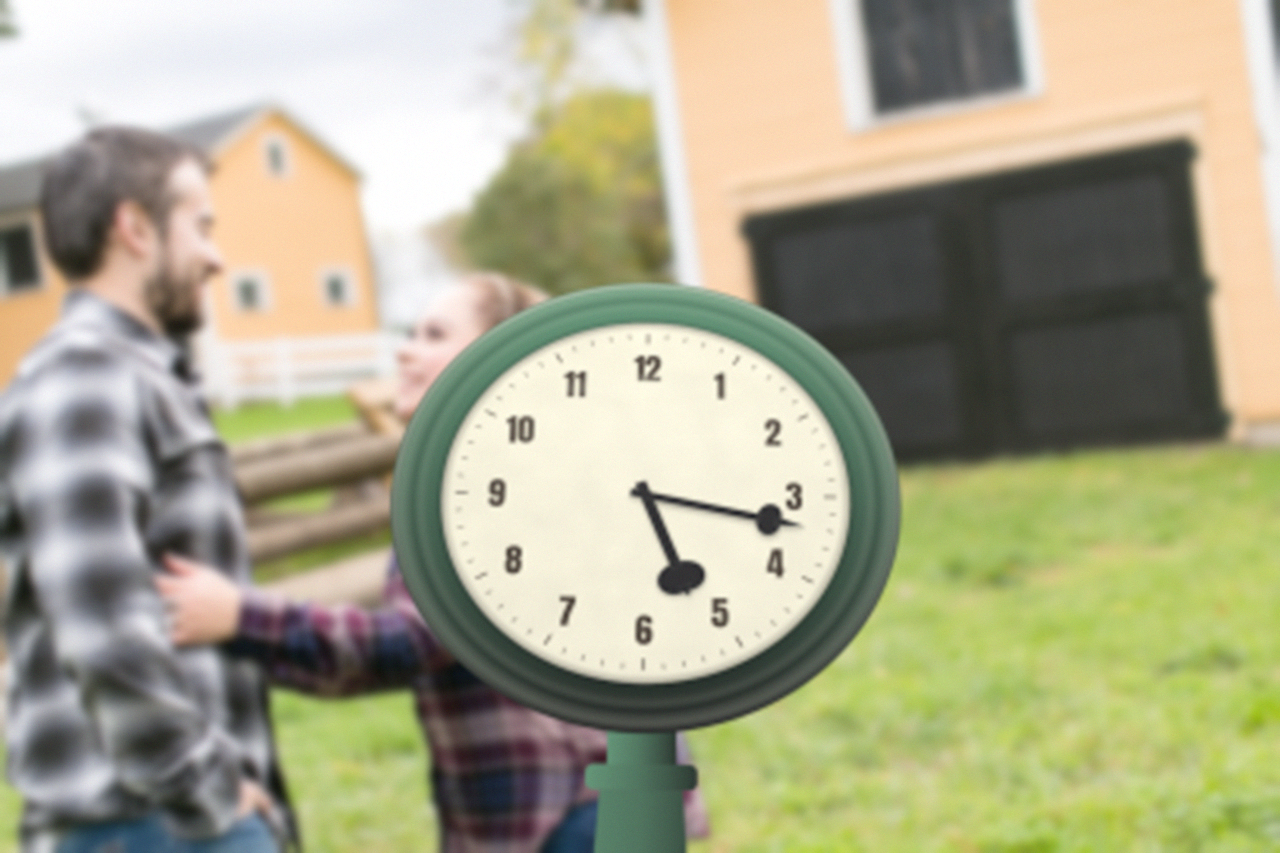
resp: 5h17
